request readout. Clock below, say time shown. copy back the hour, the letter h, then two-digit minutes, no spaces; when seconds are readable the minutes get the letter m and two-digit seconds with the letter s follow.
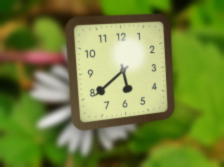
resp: 5h39
